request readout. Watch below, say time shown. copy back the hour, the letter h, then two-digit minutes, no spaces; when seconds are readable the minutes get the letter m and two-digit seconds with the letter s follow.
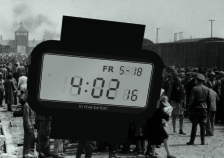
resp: 4h02m16s
